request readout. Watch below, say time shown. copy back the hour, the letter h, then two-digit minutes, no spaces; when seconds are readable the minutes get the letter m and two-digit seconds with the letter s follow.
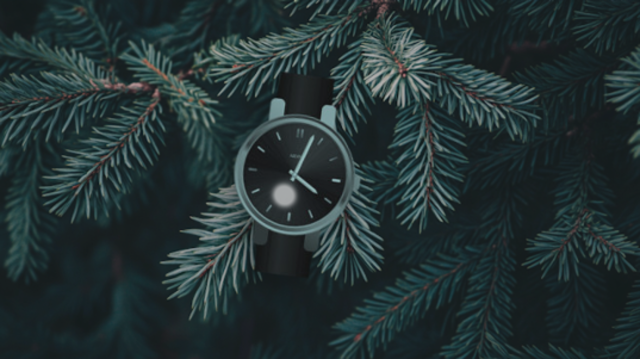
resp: 4h03
